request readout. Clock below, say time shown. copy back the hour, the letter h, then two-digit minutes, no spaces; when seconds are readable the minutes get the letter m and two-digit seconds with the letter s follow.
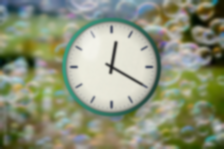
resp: 12h20
